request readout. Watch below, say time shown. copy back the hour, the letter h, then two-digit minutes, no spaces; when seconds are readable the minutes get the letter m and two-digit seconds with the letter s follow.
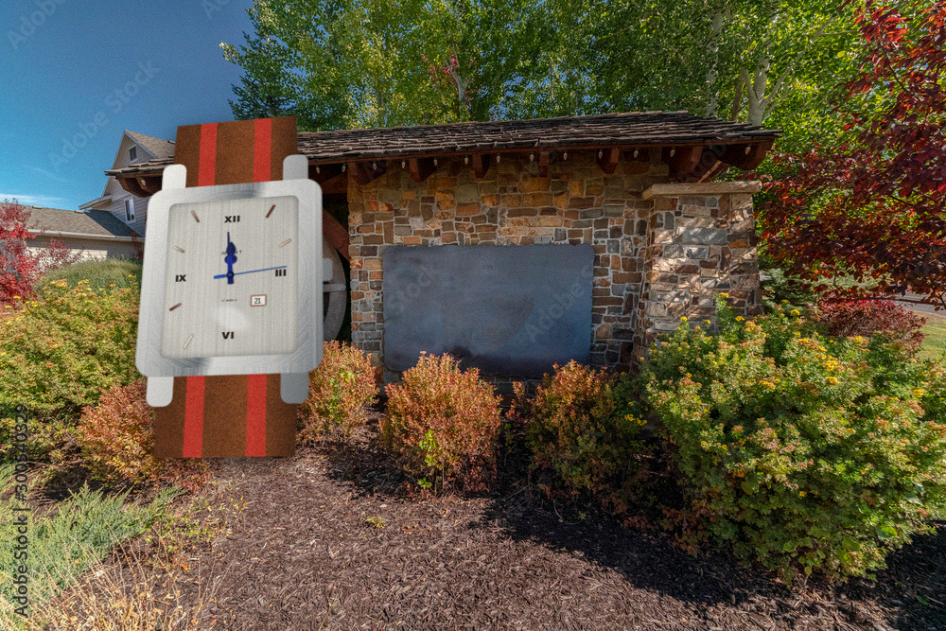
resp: 11h59m14s
